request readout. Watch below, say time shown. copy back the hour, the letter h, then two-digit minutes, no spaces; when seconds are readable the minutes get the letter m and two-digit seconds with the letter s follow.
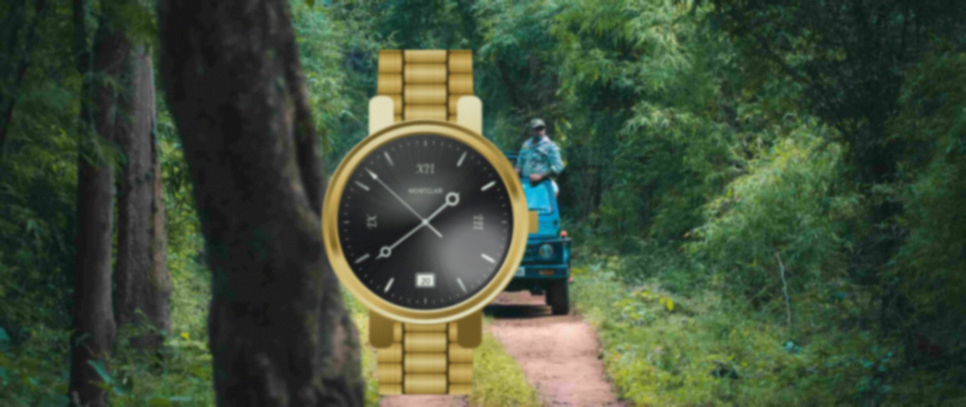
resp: 1h38m52s
